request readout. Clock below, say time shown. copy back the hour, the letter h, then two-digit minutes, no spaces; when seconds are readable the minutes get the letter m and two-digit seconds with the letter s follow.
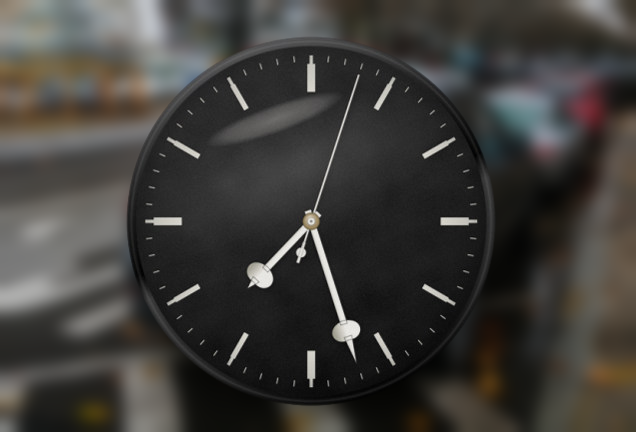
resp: 7h27m03s
